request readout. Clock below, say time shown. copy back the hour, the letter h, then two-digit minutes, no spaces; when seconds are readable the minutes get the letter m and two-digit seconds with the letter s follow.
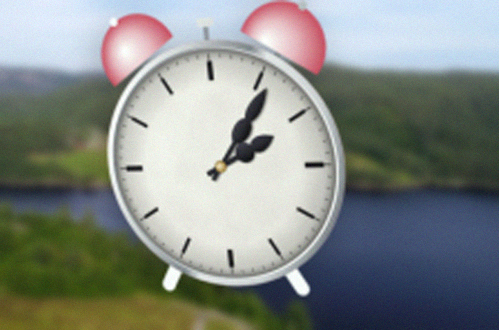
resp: 2h06
